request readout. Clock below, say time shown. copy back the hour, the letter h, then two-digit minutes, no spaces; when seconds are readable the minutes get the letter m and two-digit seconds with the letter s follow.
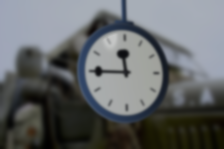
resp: 11h45
